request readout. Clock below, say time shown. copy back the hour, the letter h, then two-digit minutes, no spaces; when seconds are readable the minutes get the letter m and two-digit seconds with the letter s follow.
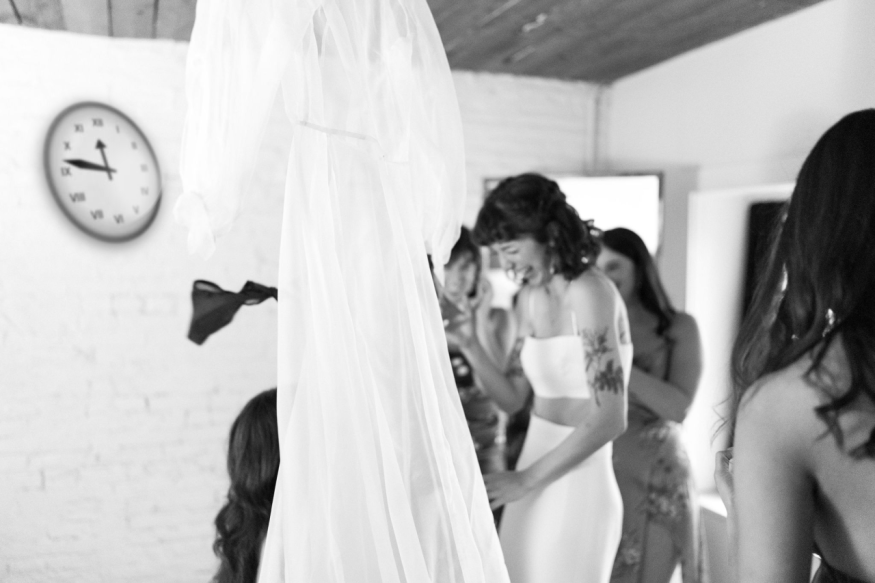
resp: 11h47
